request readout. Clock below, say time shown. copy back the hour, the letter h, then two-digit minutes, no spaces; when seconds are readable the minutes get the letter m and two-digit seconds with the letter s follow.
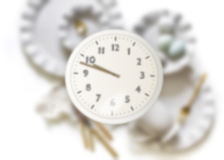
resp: 9h48
